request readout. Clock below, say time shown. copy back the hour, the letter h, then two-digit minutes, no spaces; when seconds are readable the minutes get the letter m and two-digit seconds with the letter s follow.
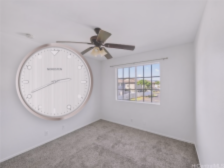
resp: 2h41
